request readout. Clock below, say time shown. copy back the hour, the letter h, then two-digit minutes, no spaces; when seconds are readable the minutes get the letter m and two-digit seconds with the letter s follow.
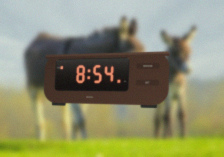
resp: 8h54
